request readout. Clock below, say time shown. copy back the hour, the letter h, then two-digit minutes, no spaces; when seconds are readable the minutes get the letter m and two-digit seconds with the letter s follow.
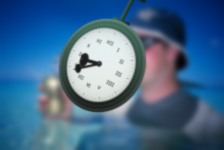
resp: 8h39
